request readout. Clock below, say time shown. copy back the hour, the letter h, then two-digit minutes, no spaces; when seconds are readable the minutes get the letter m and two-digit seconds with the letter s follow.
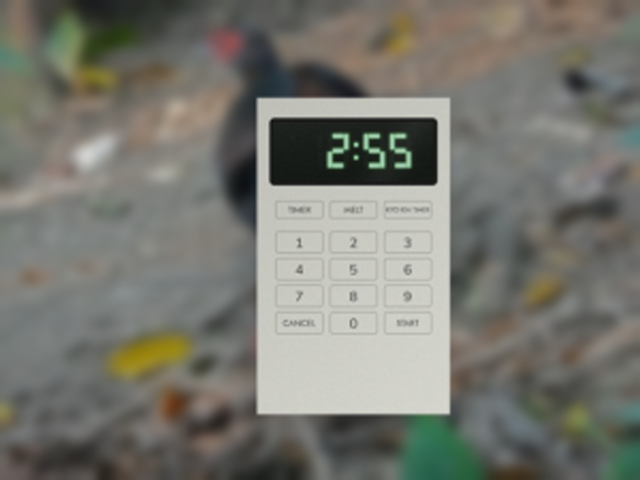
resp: 2h55
